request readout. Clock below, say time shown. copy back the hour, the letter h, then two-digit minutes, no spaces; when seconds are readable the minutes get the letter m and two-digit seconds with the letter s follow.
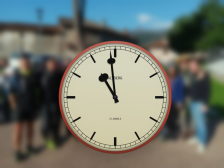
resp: 10h59
